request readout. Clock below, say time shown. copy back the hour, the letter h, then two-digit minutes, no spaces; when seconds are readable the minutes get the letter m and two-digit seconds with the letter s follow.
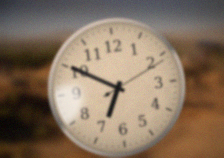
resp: 6h50m11s
